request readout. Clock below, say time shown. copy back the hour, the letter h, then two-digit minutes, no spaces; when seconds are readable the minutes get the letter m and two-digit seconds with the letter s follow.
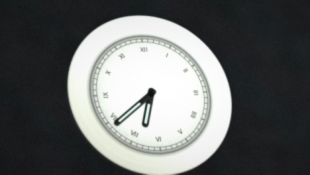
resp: 6h39
